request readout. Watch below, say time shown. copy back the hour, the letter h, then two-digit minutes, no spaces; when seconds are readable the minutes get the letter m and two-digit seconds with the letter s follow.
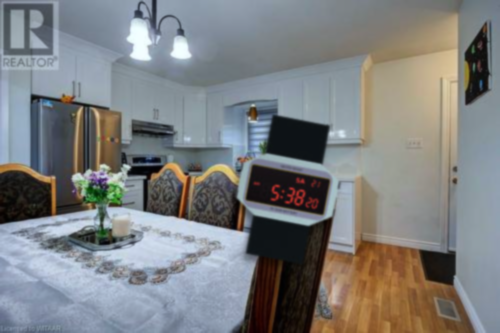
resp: 5h38
